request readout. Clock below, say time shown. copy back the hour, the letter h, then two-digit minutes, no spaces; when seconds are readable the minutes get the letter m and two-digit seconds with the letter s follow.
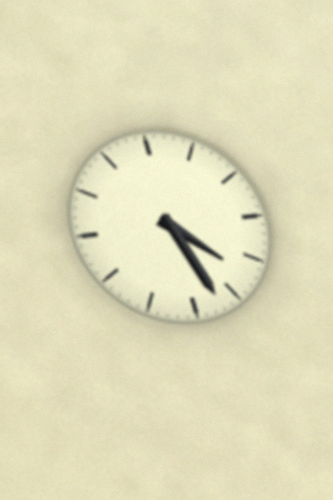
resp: 4h27
